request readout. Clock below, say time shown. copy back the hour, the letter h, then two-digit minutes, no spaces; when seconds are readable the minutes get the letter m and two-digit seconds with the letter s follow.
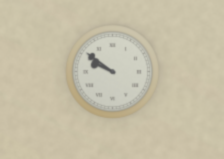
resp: 9h51
